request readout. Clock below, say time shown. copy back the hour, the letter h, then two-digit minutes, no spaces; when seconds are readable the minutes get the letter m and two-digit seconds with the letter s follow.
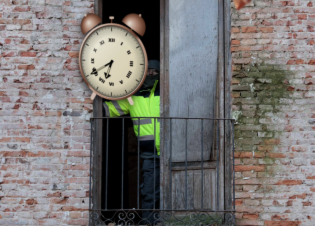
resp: 6h40
